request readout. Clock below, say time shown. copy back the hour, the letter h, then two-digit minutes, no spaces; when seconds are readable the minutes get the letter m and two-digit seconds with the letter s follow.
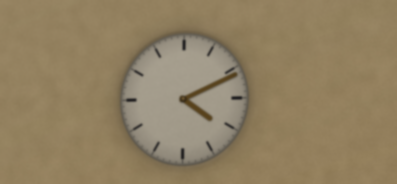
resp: 4h11
